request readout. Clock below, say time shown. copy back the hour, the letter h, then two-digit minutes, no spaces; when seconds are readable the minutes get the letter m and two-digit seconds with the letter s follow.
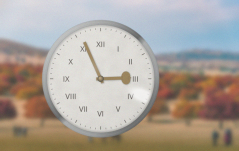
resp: 2h56
